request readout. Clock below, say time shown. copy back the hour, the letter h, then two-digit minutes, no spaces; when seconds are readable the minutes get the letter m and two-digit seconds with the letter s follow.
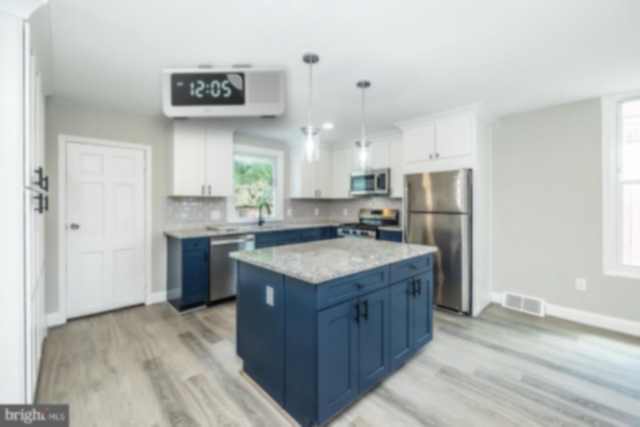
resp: 12h05
